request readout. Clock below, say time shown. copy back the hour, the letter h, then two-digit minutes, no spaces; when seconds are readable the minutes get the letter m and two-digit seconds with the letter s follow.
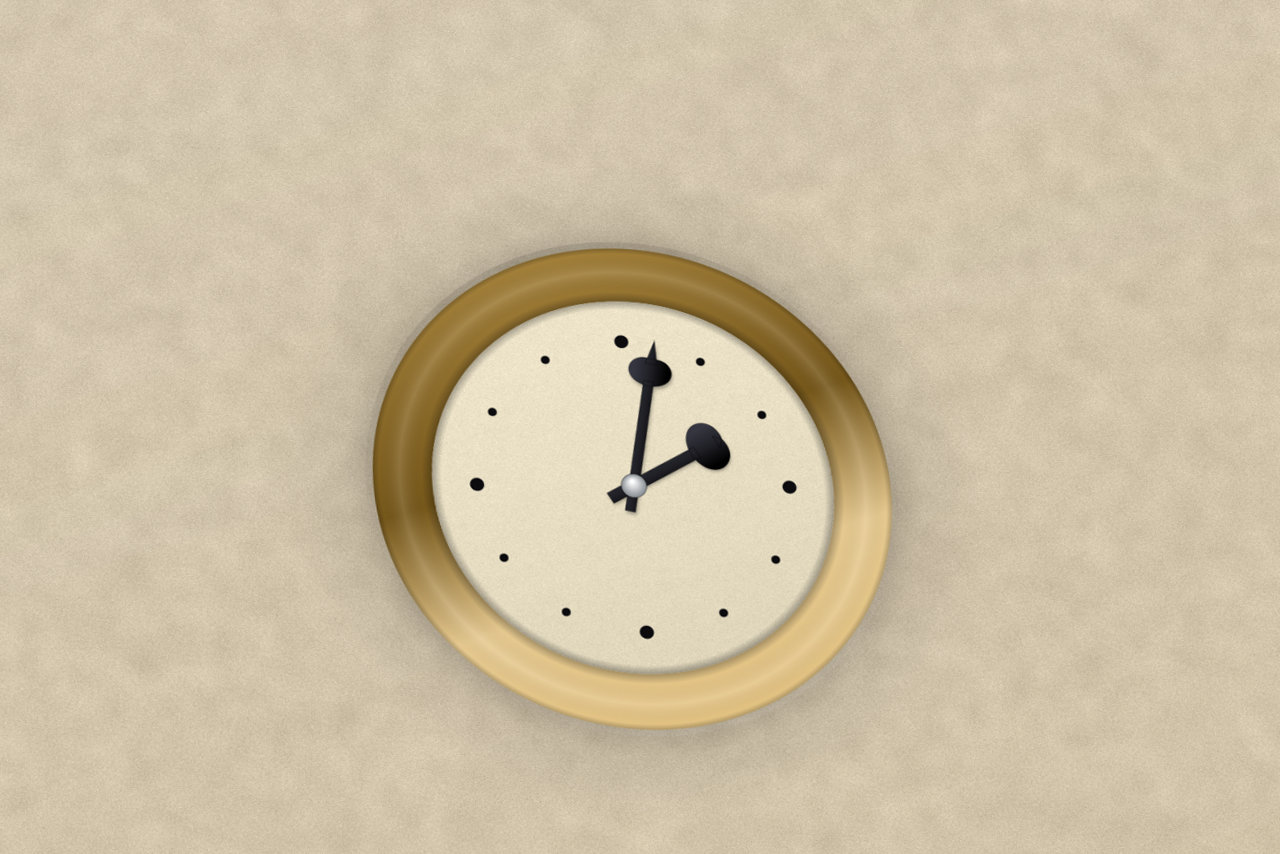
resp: 2h02
